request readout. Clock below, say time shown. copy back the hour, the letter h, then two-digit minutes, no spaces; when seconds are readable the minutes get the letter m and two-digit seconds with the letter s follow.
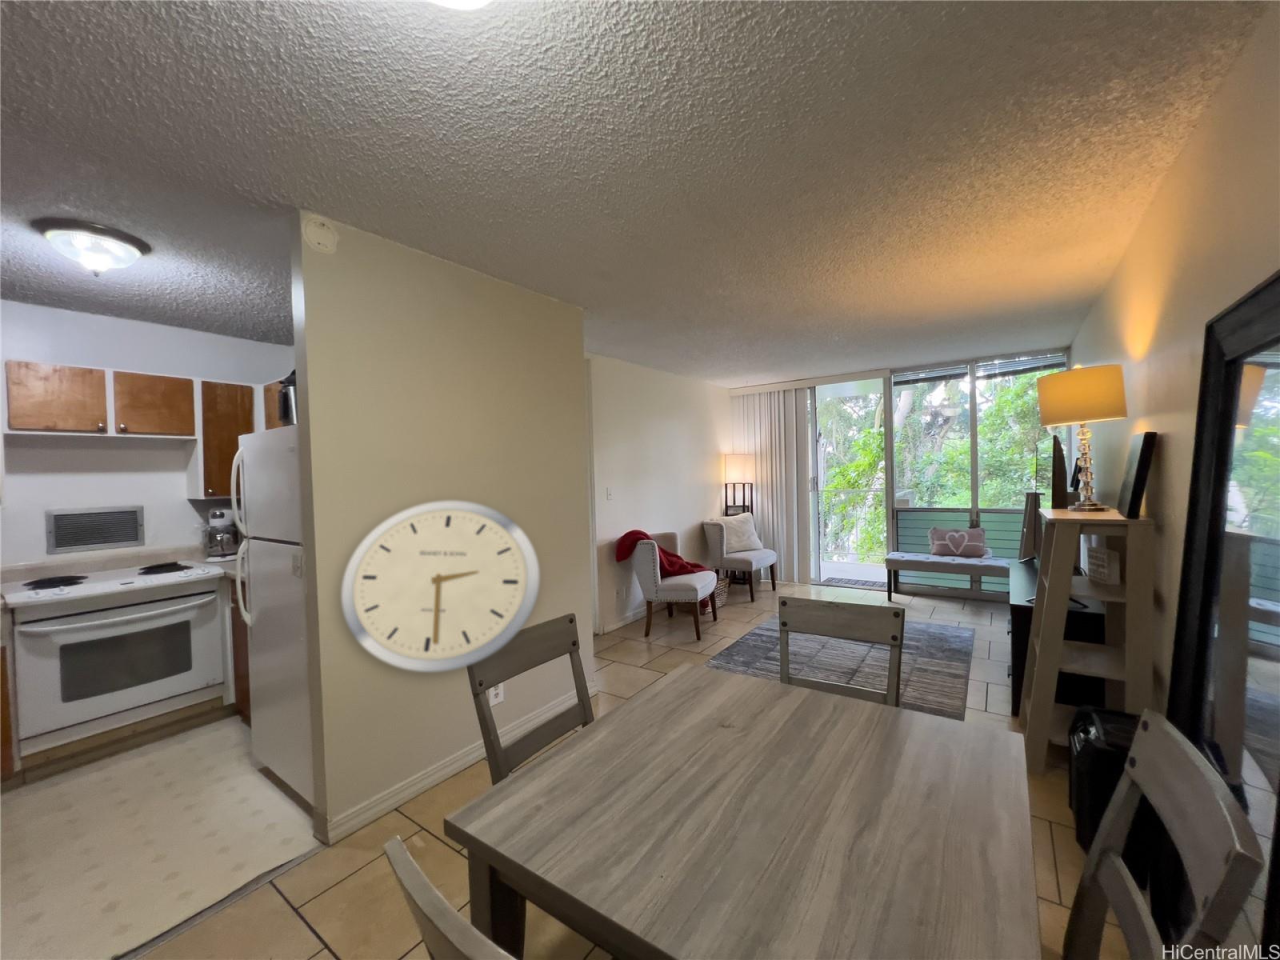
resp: 2h29
